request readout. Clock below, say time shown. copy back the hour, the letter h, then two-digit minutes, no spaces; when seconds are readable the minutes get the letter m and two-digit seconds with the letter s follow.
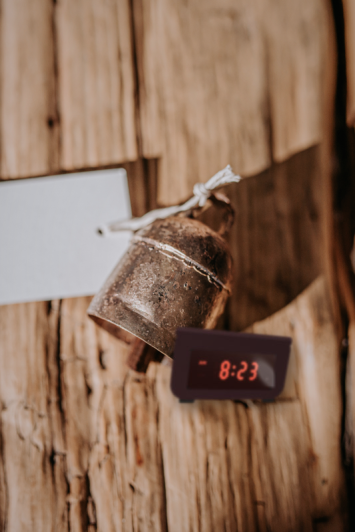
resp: 8h23
